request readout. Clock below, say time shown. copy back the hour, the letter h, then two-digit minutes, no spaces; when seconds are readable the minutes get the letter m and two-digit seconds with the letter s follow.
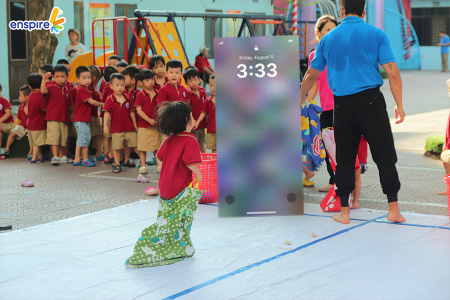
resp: 3h33
